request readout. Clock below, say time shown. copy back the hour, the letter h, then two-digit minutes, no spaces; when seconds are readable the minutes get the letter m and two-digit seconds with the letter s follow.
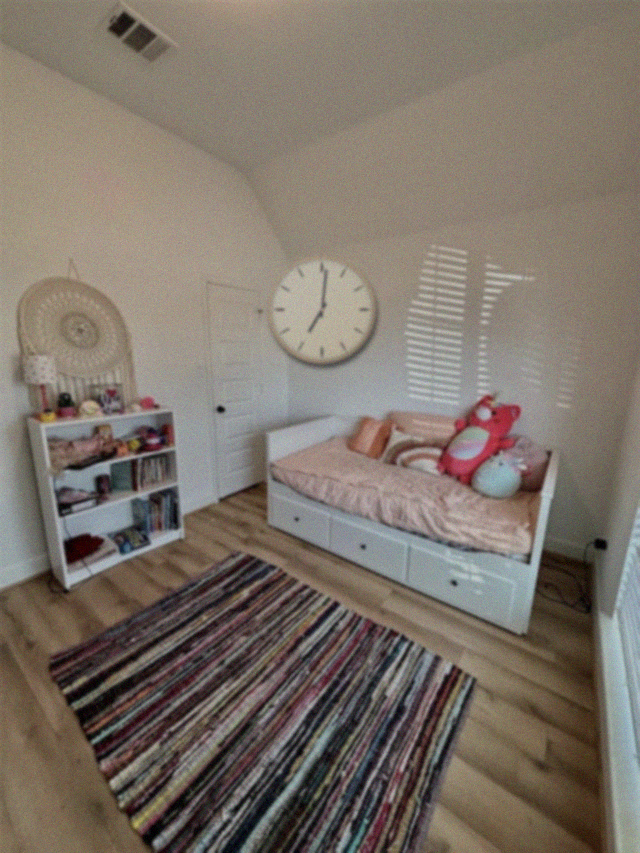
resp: 7h01
